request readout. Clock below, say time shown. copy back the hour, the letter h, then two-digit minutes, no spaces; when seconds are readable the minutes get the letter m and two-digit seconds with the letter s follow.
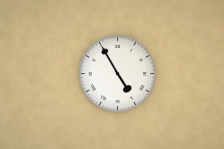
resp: 4h55
